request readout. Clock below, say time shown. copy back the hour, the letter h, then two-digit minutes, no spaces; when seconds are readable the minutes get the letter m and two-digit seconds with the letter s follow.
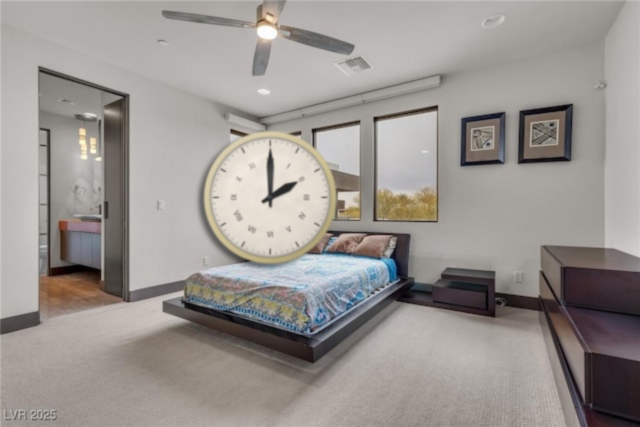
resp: 2h00
